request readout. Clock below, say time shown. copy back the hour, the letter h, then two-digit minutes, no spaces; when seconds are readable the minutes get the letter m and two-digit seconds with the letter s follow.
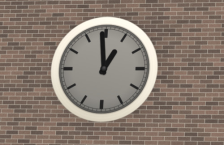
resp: 12h59
